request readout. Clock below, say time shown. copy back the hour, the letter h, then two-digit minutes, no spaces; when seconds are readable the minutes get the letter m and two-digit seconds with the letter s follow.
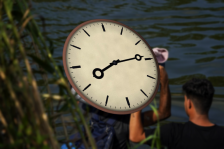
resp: 8h14
